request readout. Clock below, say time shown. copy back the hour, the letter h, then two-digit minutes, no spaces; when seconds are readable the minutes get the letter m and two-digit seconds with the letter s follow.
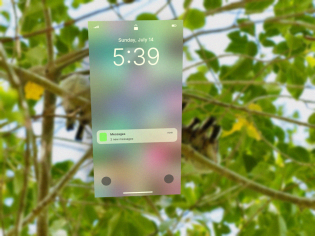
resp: 5h39
